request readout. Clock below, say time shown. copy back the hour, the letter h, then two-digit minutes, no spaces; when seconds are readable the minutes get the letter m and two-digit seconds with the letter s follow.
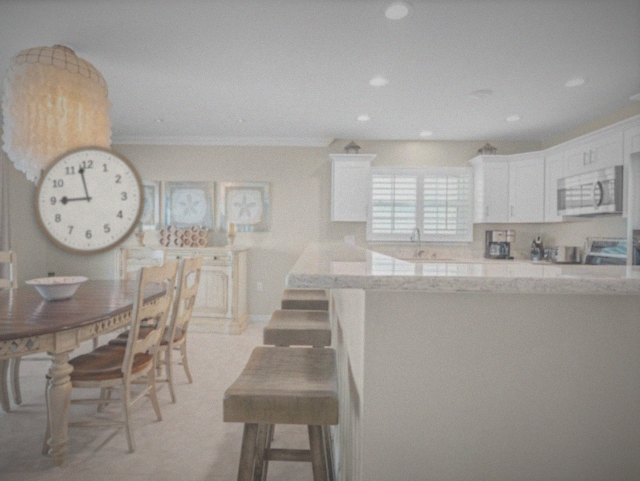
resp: 8h58
